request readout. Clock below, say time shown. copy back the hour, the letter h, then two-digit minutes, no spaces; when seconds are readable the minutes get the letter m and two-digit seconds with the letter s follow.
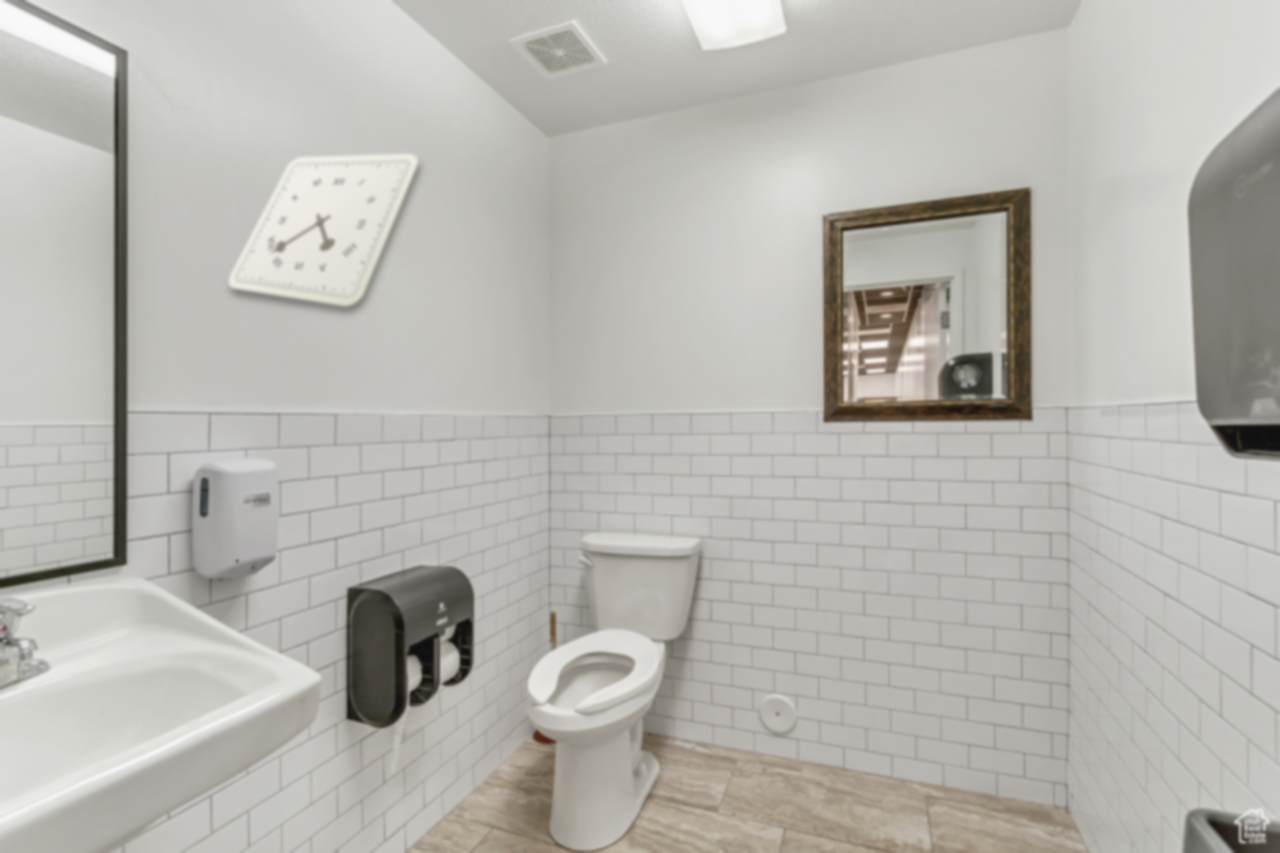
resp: 4h38
